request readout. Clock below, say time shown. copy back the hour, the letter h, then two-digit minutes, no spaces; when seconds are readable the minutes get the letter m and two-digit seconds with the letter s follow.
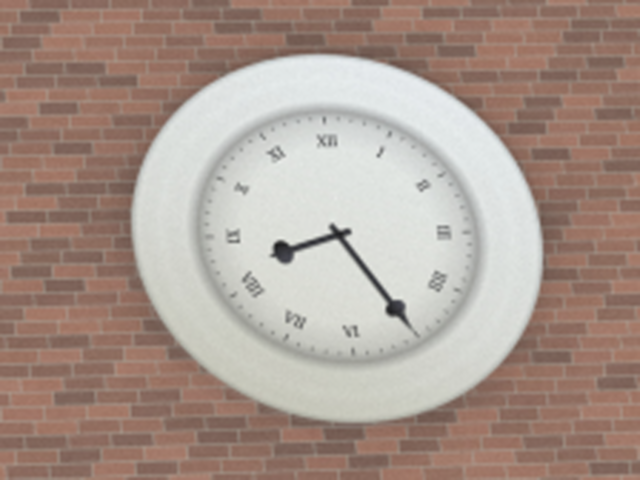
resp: 8h25
